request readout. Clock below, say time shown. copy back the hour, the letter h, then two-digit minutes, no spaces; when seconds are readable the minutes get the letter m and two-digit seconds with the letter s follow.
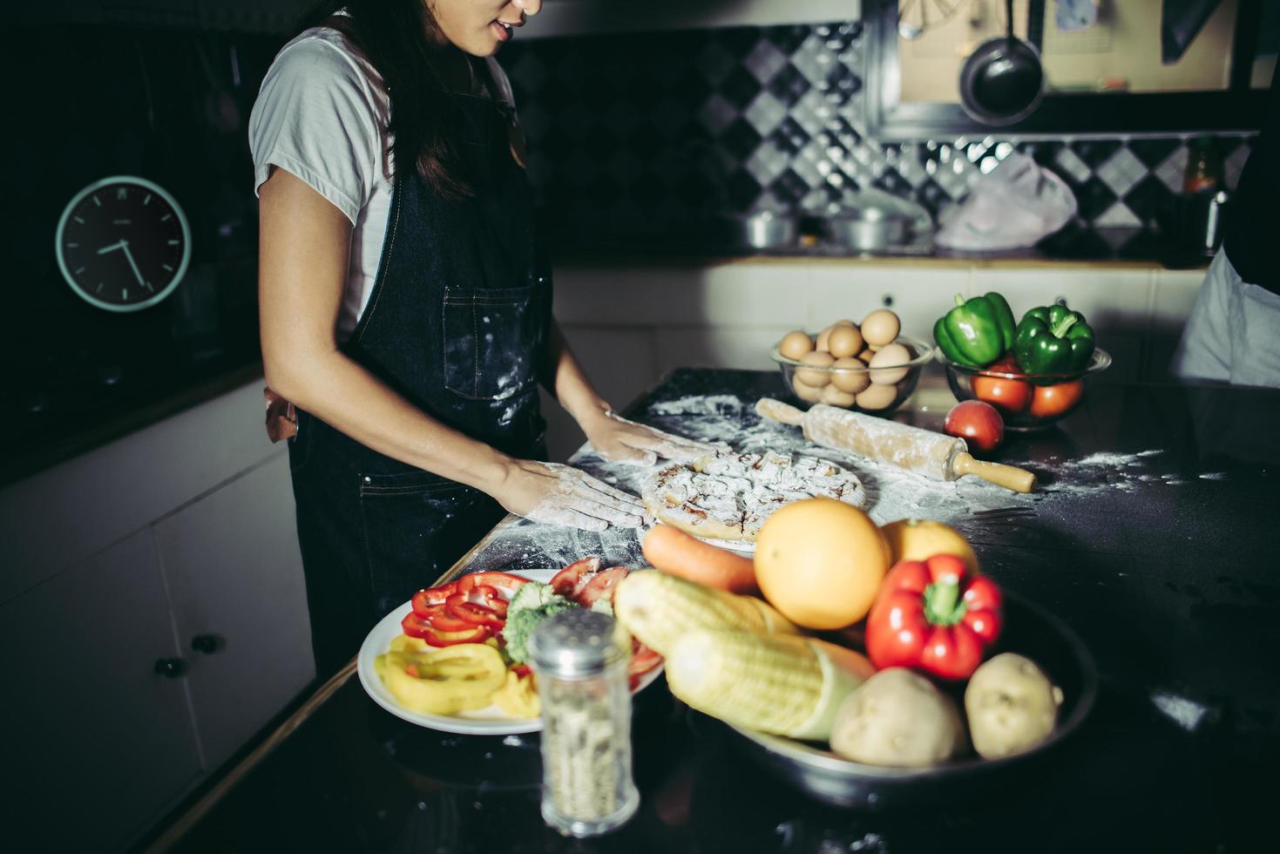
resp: 8h26
